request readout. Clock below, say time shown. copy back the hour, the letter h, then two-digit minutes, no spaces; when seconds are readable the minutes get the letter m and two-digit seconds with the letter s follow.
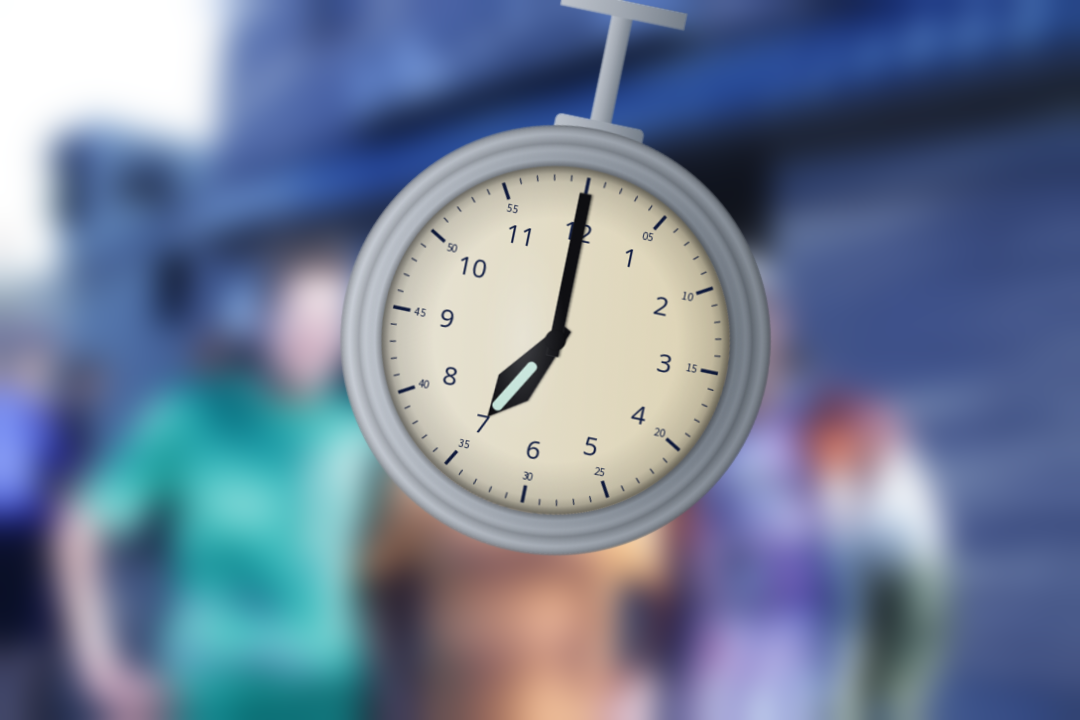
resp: 7h00
